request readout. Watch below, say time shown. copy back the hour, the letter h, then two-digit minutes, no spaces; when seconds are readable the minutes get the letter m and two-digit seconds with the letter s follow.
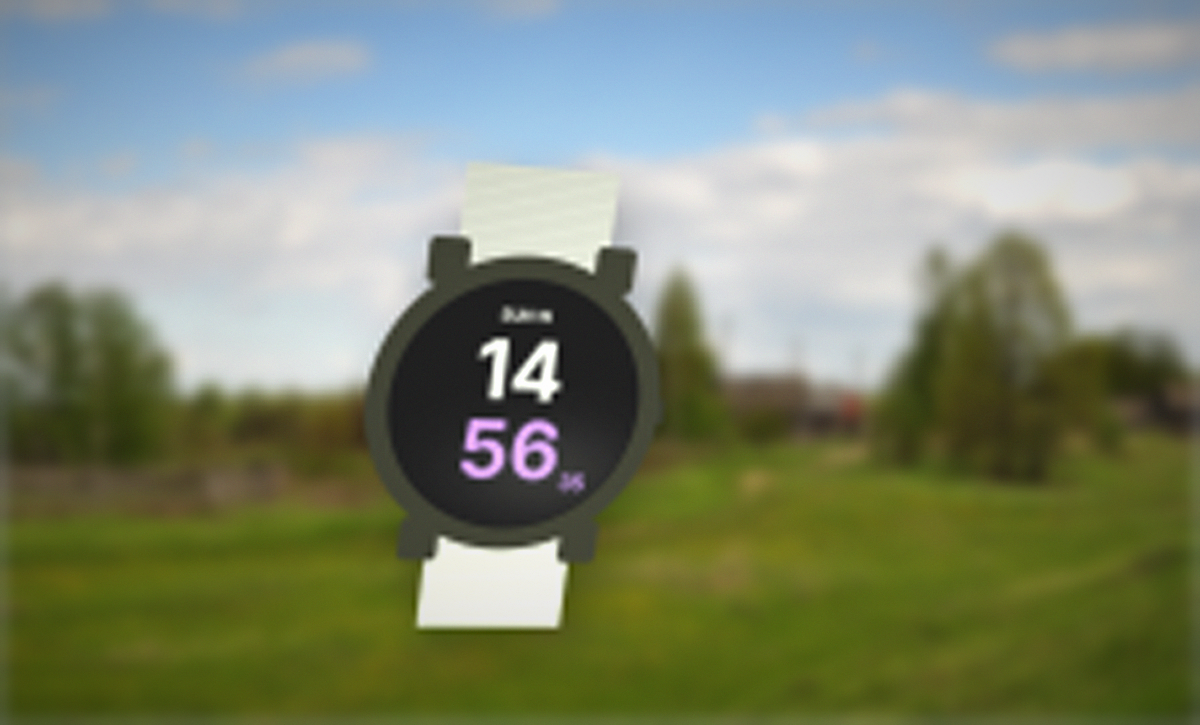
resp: 14h56
